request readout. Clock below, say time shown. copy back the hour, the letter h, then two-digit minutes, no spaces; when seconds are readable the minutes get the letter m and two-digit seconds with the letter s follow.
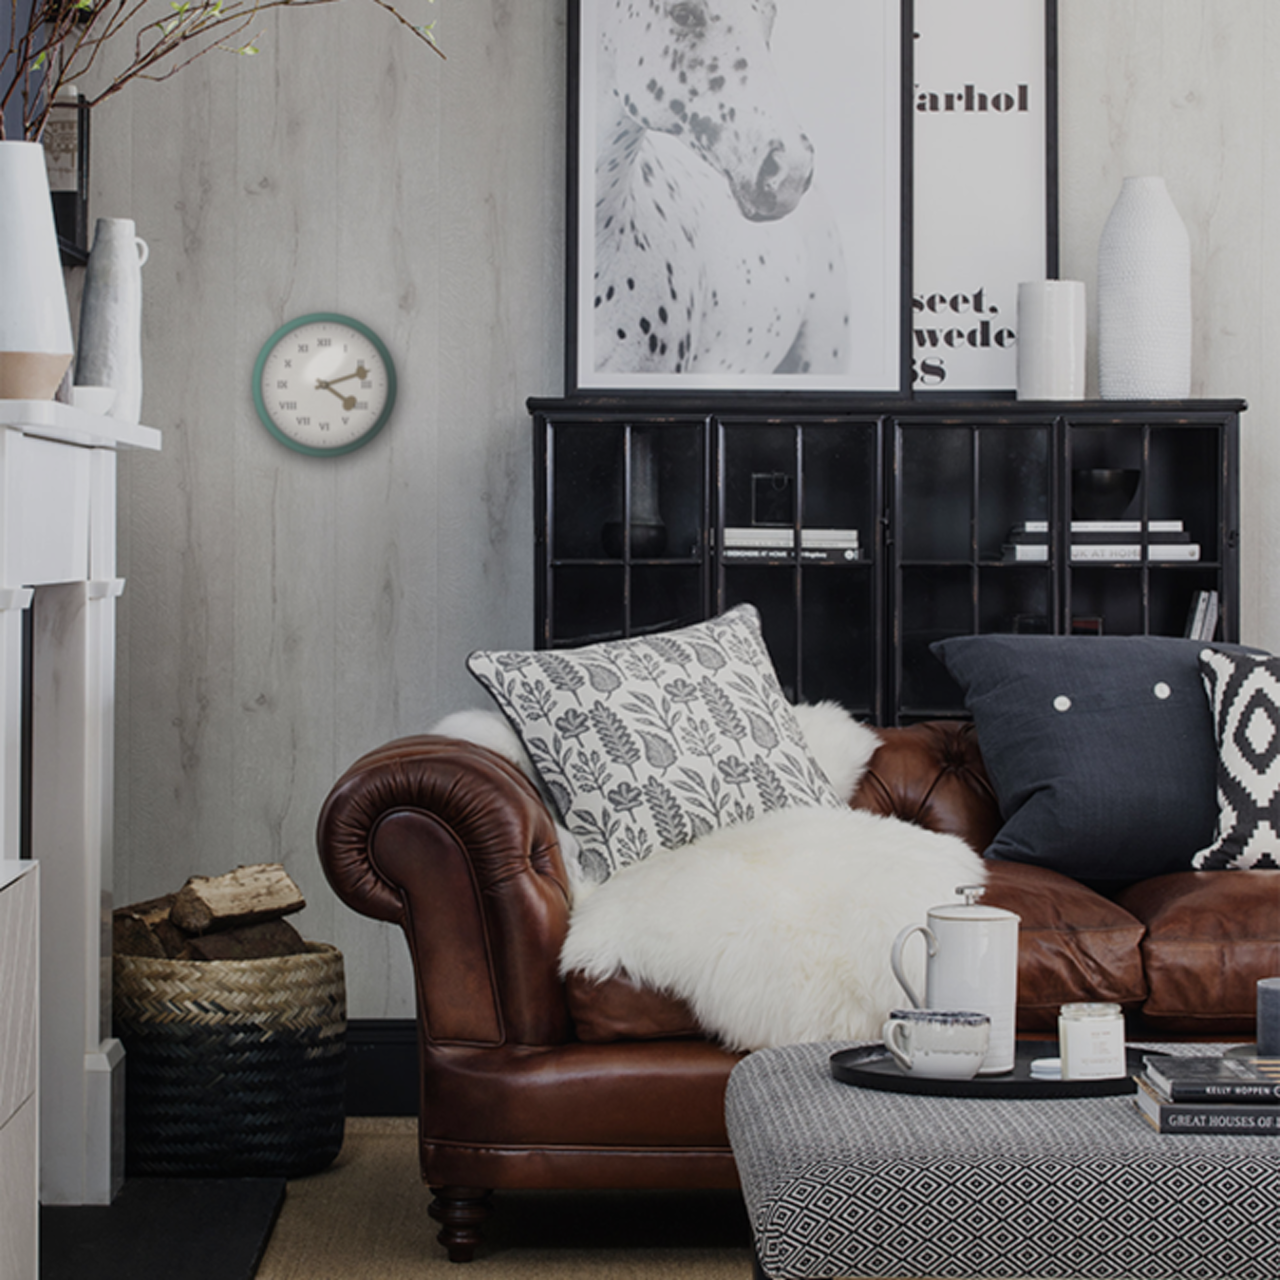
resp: 4h12
